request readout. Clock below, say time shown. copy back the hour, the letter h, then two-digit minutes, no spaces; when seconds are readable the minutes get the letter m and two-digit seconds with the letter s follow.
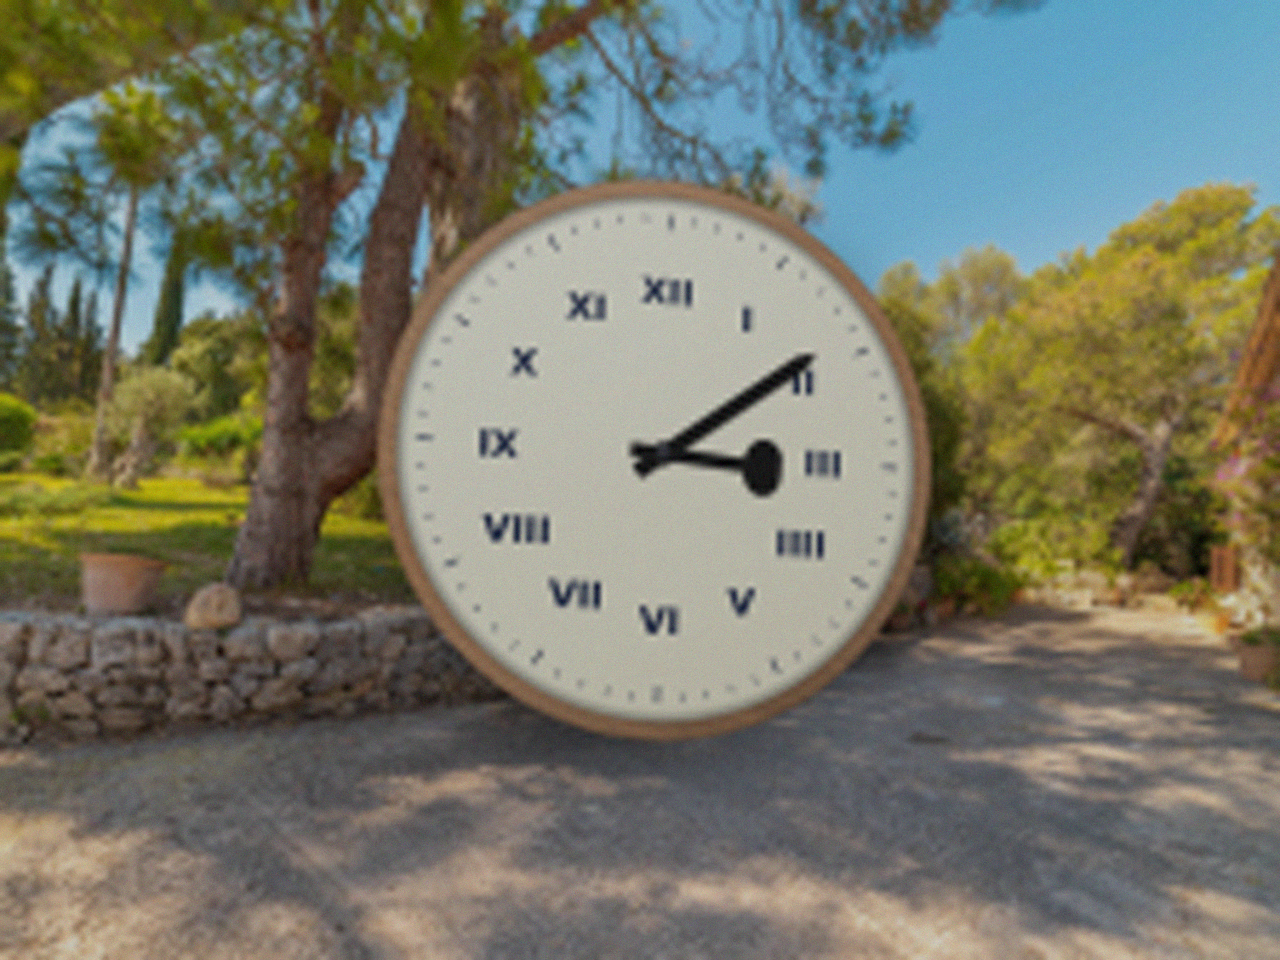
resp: 3h09
